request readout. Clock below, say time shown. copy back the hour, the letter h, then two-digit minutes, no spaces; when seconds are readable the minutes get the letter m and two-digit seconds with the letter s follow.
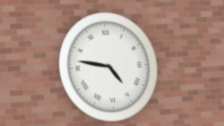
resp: 4h47
